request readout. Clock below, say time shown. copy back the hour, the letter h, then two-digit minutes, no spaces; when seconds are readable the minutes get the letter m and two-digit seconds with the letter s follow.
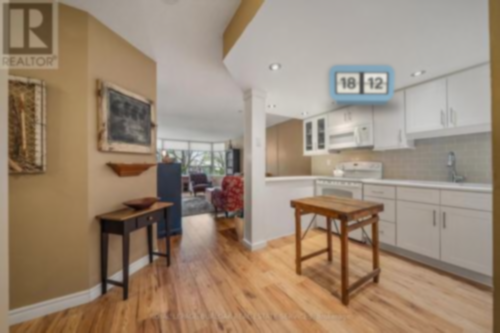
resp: 18h12
